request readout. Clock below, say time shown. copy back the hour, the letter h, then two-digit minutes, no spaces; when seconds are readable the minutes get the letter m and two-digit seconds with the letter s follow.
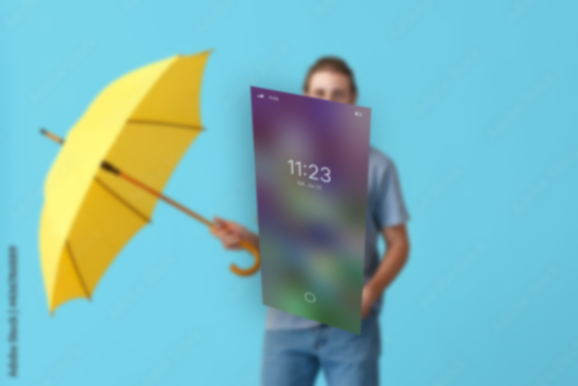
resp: 11h23
